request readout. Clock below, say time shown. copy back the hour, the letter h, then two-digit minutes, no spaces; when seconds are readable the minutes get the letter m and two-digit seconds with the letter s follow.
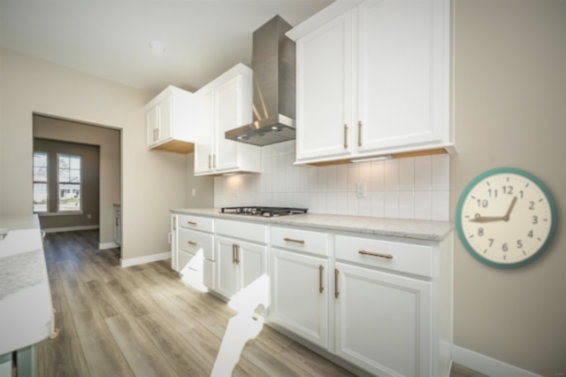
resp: 12h44
